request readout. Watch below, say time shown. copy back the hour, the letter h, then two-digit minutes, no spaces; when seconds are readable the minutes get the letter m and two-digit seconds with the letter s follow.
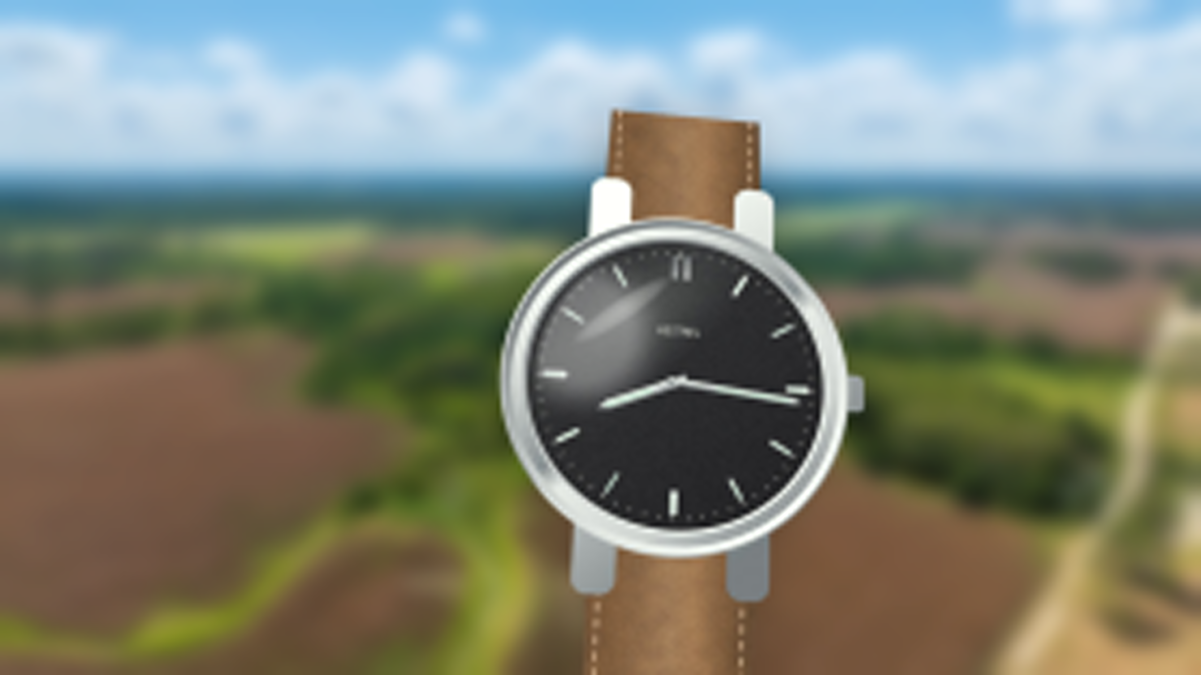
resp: 8h16
